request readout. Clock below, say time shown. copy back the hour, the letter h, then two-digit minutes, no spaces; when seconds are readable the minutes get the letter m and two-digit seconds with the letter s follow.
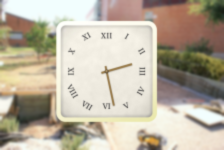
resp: 2h28
